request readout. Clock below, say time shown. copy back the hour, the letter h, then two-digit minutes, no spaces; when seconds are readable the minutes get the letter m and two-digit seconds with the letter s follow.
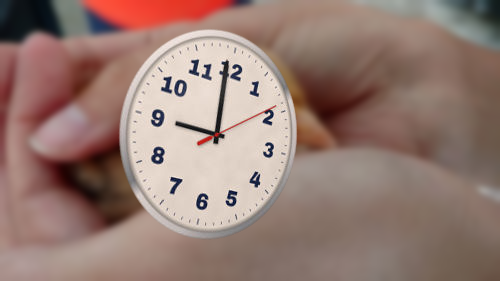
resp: 8h59m09s
